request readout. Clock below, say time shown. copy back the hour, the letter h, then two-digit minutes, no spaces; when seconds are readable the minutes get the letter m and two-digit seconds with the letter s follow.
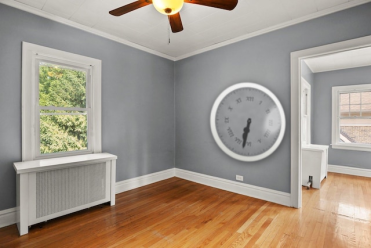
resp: 6h32
